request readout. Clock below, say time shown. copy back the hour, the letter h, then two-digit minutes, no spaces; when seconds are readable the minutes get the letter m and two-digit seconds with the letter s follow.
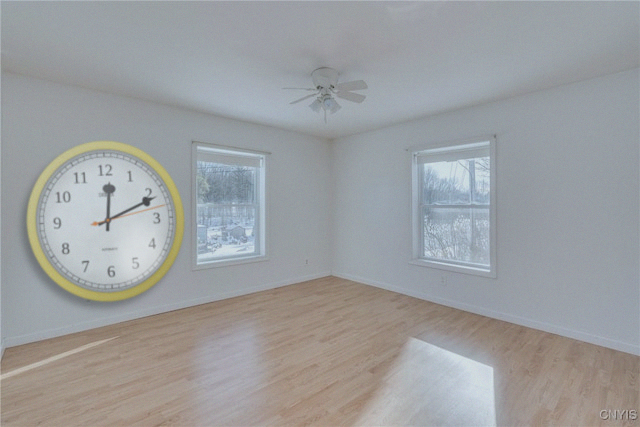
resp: 12h11m13s
